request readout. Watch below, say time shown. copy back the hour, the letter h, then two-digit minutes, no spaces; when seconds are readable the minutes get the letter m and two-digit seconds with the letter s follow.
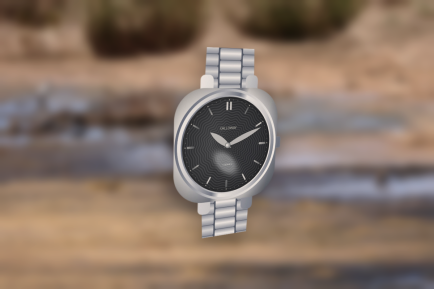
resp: 10h11
